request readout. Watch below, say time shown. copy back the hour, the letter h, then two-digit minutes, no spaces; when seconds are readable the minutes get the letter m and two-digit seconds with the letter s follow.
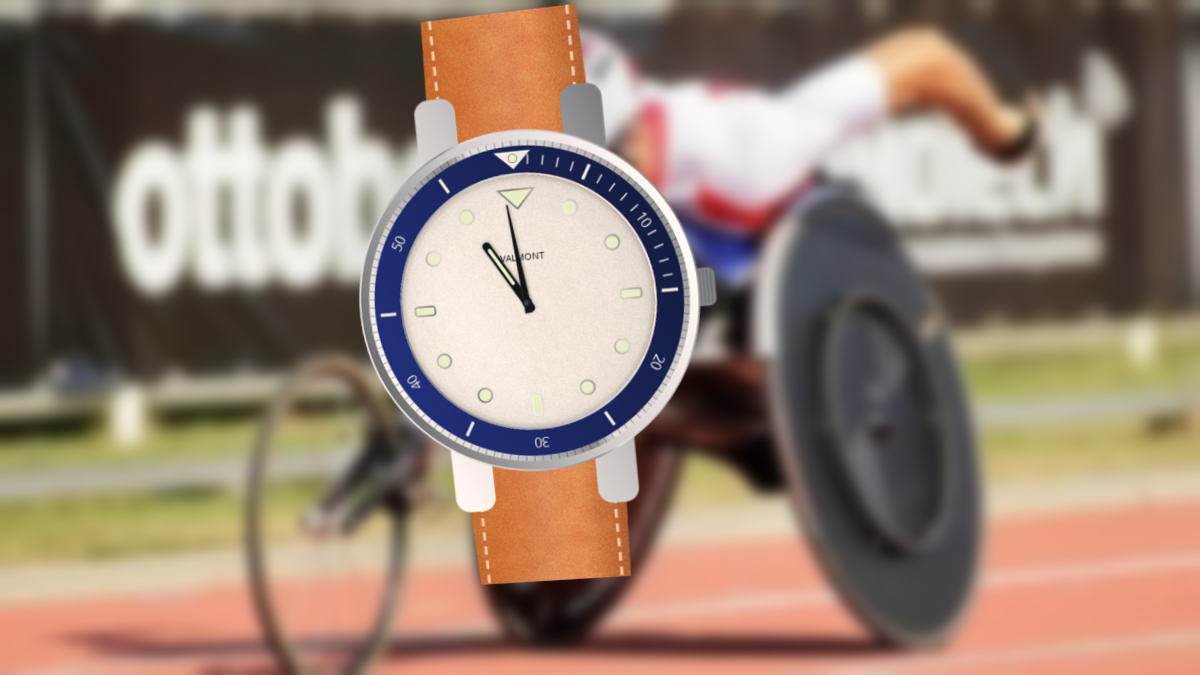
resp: 10h59
